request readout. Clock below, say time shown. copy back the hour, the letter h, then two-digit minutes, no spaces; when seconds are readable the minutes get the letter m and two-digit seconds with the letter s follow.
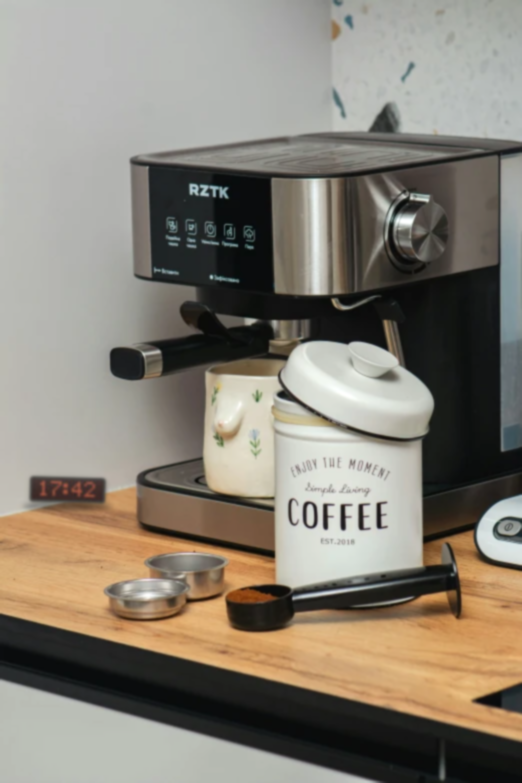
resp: 17h42
